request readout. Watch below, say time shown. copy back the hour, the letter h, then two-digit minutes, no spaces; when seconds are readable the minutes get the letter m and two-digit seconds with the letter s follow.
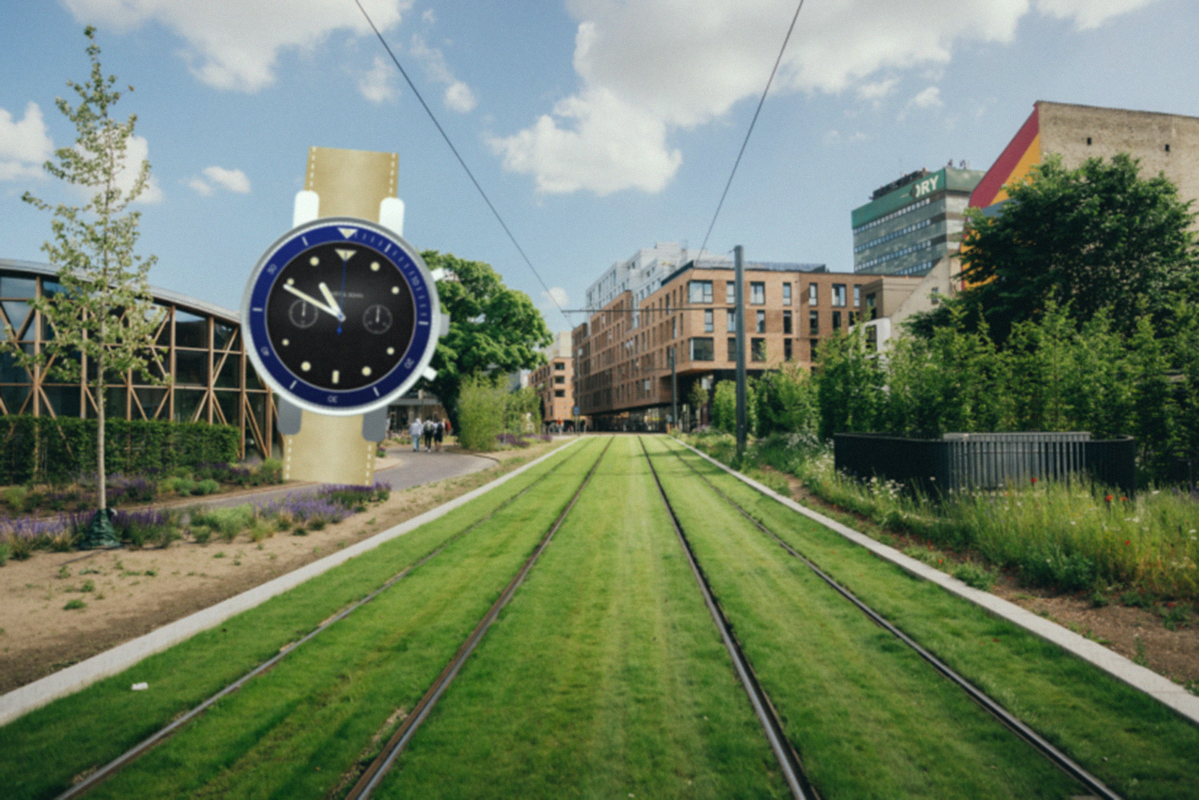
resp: 10h49
